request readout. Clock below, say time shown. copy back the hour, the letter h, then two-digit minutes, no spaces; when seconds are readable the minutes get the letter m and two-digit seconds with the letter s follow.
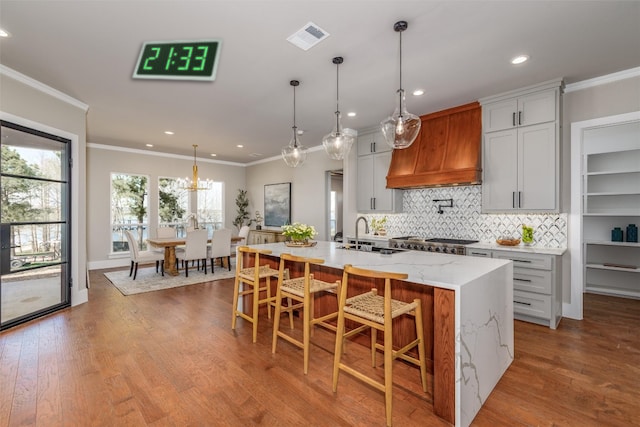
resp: 21h33
